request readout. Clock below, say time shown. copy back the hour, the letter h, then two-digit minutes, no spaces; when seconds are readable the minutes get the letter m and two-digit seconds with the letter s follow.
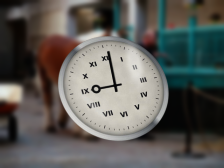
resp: 9h01
